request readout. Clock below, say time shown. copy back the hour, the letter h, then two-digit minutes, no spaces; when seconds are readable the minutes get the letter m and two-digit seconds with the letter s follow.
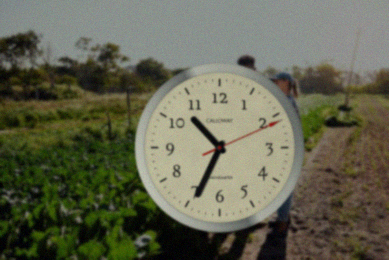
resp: 10h34m11s
